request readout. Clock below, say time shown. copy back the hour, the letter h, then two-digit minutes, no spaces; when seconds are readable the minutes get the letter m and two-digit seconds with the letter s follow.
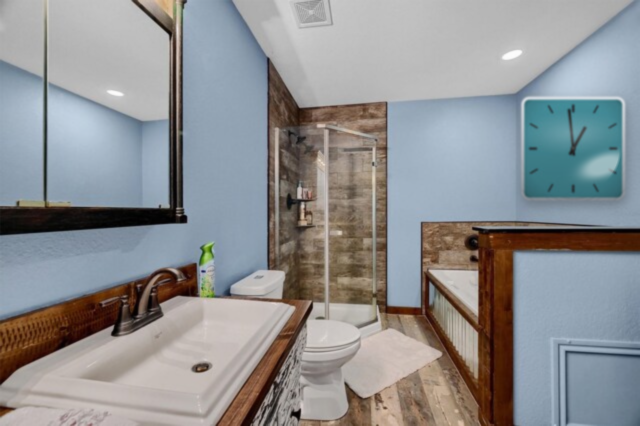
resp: 12h59
